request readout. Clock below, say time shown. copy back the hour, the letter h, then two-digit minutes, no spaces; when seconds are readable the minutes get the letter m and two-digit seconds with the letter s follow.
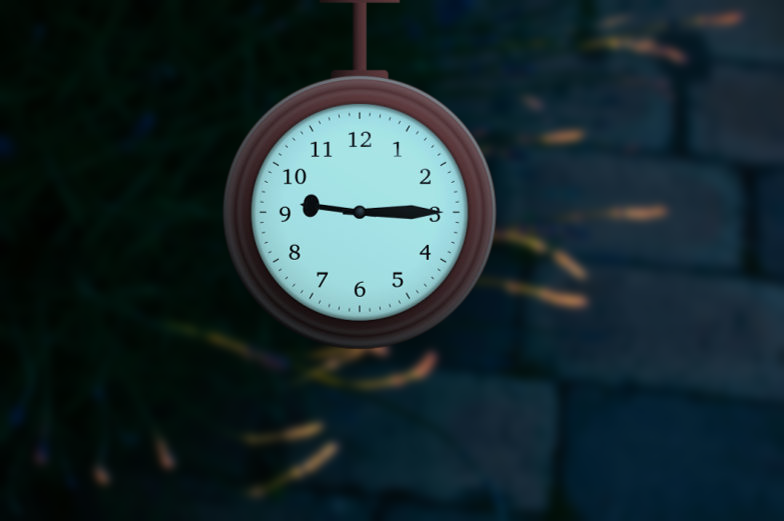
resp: 9h15
